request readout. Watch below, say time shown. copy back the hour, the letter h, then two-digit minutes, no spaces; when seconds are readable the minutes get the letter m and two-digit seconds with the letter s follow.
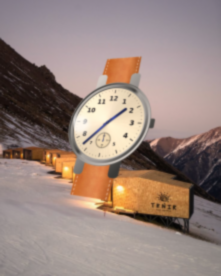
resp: 1h37
